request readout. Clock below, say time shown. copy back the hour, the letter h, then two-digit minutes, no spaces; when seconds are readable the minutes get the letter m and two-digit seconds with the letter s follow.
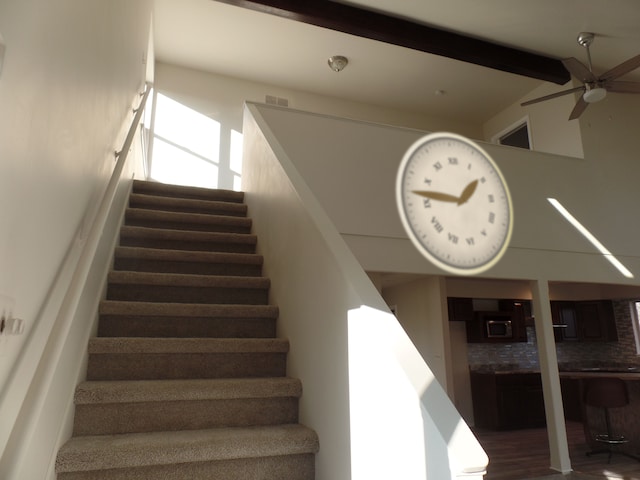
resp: 1h47
